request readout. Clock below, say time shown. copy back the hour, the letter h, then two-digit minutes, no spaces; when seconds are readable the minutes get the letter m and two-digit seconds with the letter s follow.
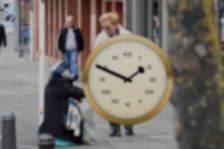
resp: 1h49
